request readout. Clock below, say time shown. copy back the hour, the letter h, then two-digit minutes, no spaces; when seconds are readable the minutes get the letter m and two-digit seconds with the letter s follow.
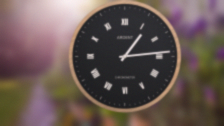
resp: 1h14
